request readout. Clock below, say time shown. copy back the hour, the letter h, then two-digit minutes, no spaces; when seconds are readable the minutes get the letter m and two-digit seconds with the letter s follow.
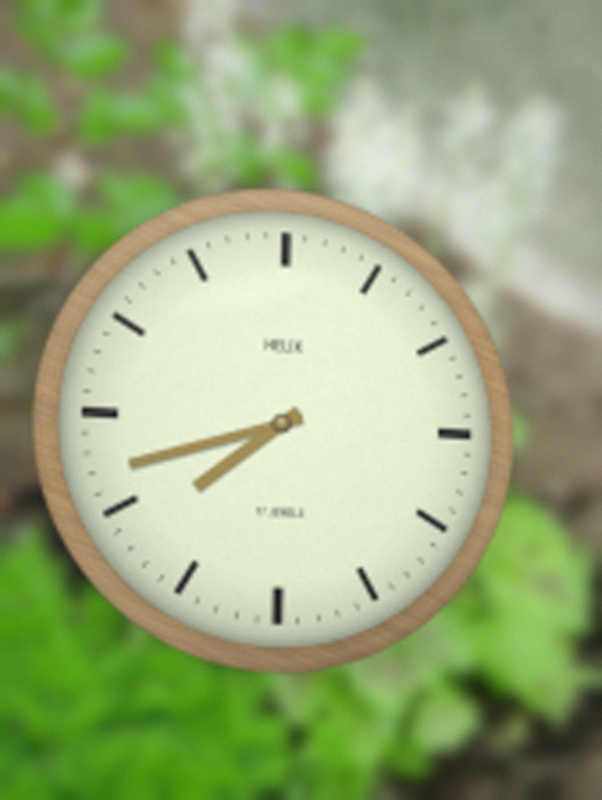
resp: 7h42
